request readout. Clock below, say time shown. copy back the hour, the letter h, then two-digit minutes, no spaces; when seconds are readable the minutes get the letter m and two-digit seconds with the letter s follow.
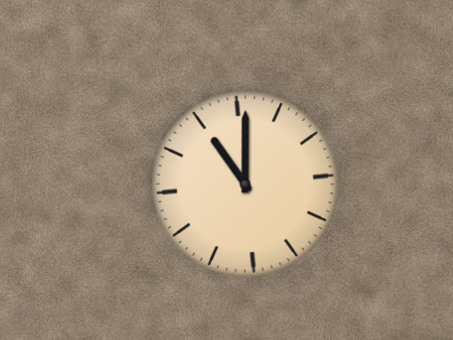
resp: 11h01
